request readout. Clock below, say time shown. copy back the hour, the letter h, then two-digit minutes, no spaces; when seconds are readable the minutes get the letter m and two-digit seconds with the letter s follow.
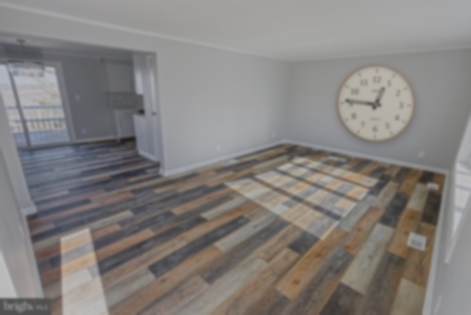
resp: 12h46
